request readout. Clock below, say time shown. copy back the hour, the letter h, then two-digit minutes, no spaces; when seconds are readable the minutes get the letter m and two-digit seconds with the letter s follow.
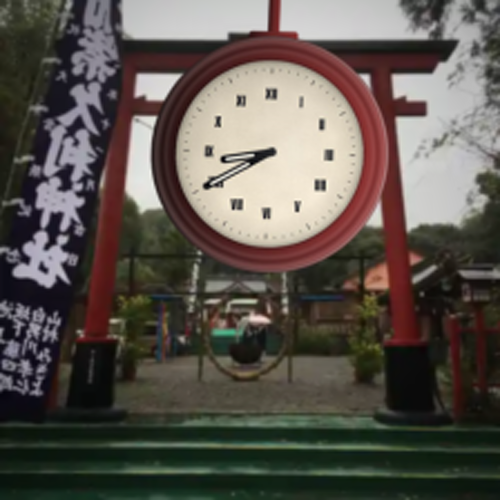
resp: 8h40
